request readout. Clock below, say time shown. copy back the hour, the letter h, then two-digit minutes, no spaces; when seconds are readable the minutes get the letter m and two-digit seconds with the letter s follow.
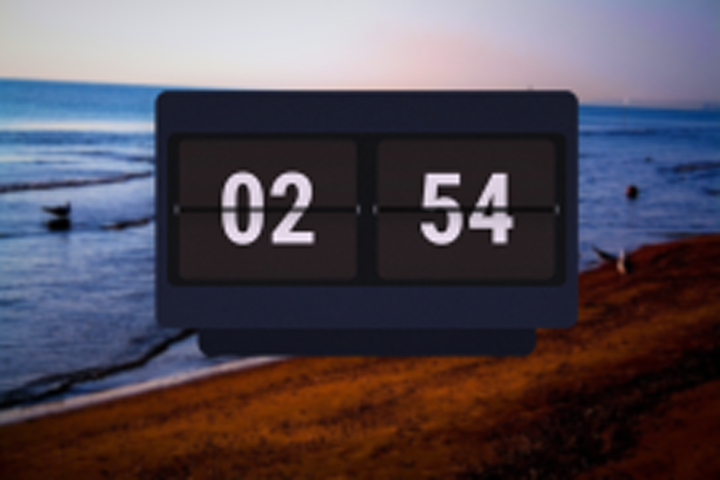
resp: 2h54
